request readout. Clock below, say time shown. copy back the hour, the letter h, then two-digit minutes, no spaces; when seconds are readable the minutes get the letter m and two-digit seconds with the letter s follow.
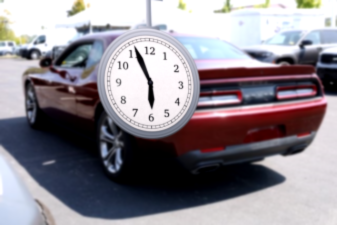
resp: 5h56
